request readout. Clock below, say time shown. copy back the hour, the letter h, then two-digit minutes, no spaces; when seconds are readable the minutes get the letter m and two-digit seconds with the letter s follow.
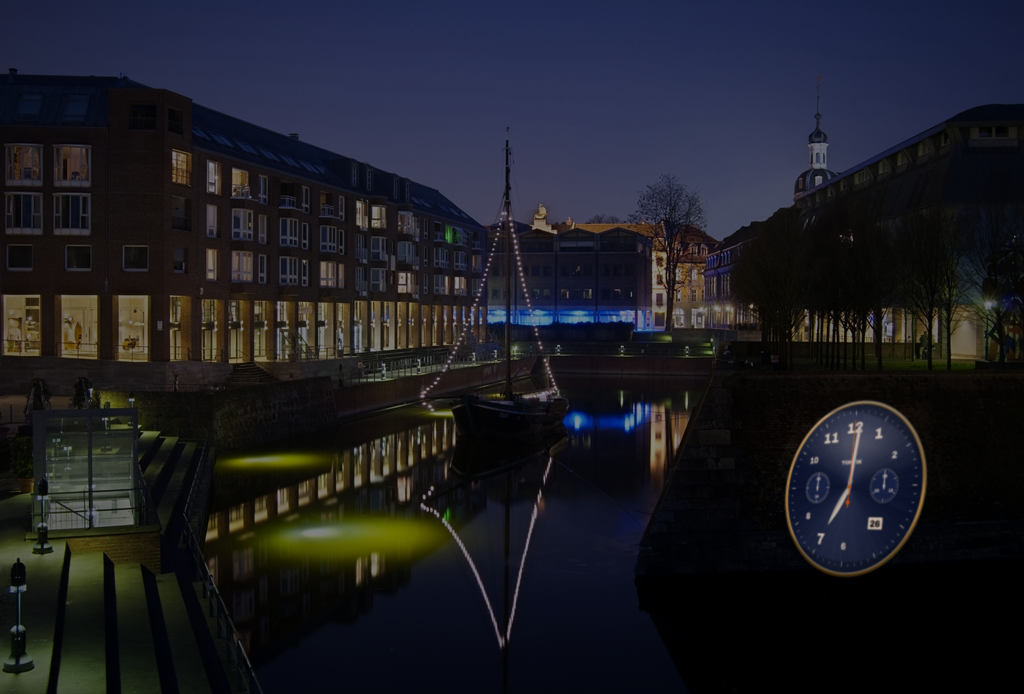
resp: 7h01
